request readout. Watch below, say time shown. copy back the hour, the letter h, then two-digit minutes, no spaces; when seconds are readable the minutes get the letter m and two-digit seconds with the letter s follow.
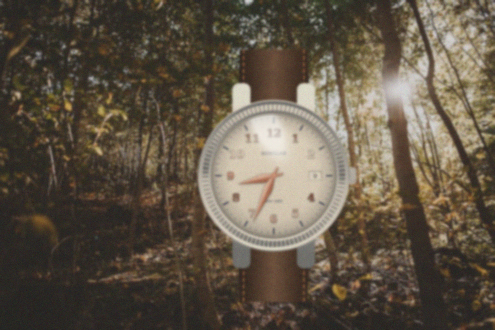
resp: 8h34
